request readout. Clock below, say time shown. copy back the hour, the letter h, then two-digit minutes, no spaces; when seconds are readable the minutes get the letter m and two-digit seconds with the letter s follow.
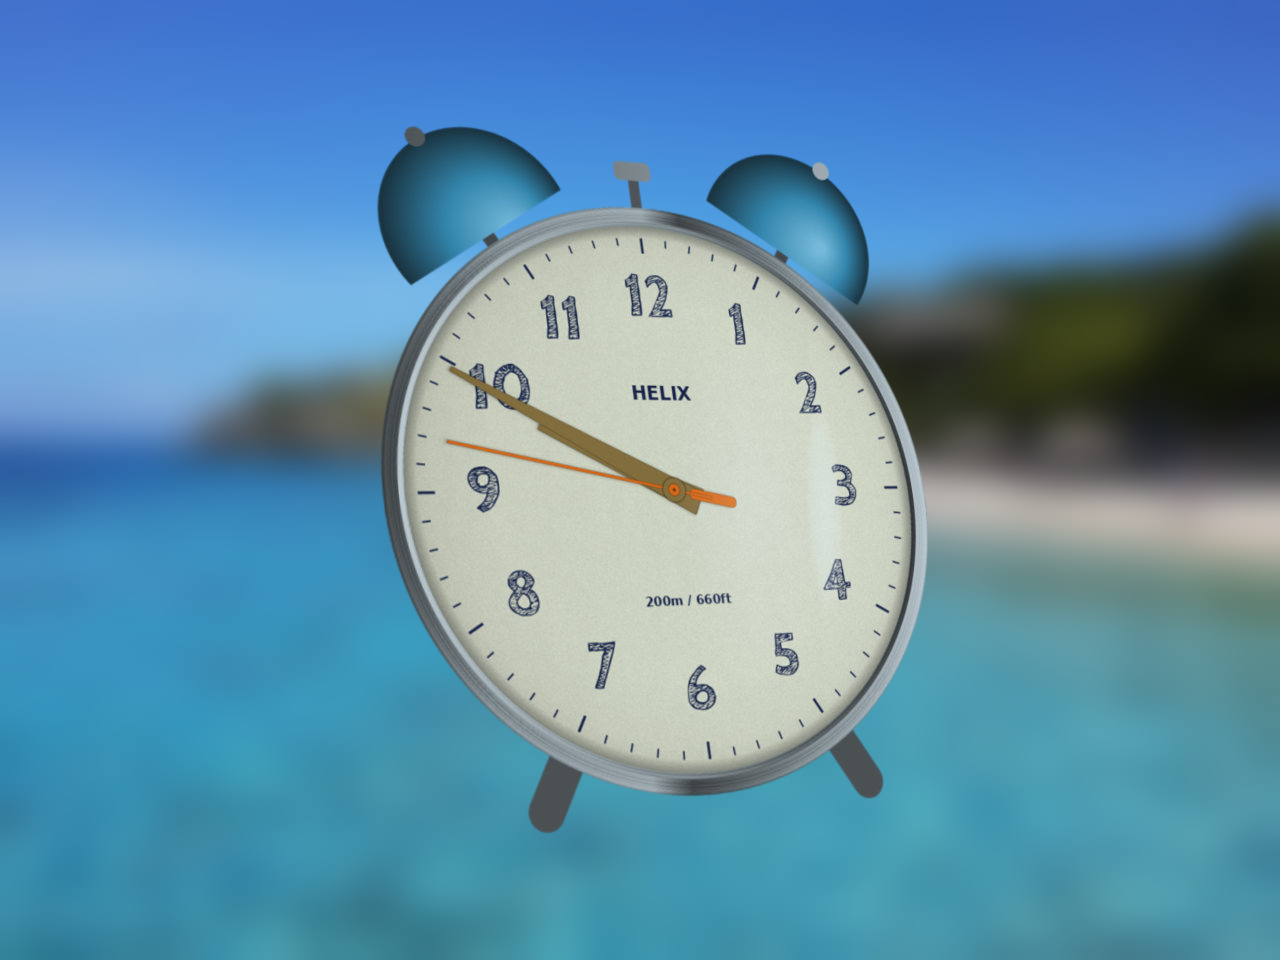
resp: 9h49m47s
